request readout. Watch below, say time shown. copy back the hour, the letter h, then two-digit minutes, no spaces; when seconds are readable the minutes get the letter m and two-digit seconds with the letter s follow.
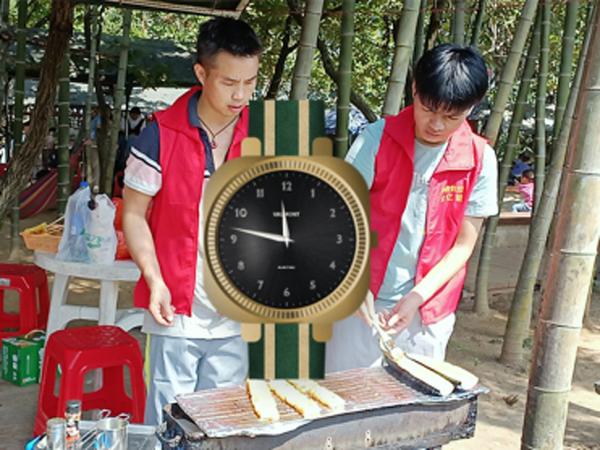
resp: 11h47
